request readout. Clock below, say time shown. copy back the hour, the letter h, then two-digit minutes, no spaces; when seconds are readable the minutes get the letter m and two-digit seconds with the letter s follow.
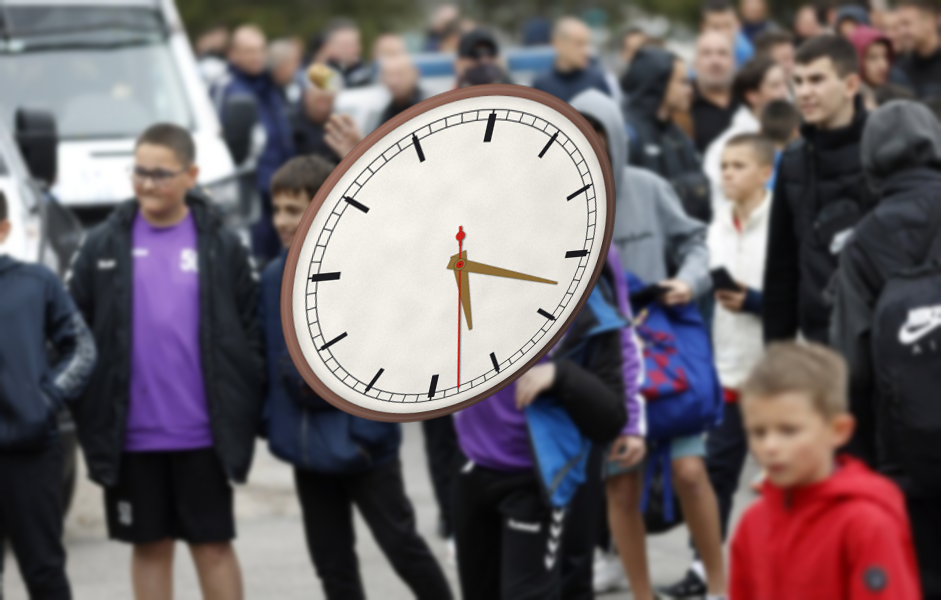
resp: 5h17m28s
